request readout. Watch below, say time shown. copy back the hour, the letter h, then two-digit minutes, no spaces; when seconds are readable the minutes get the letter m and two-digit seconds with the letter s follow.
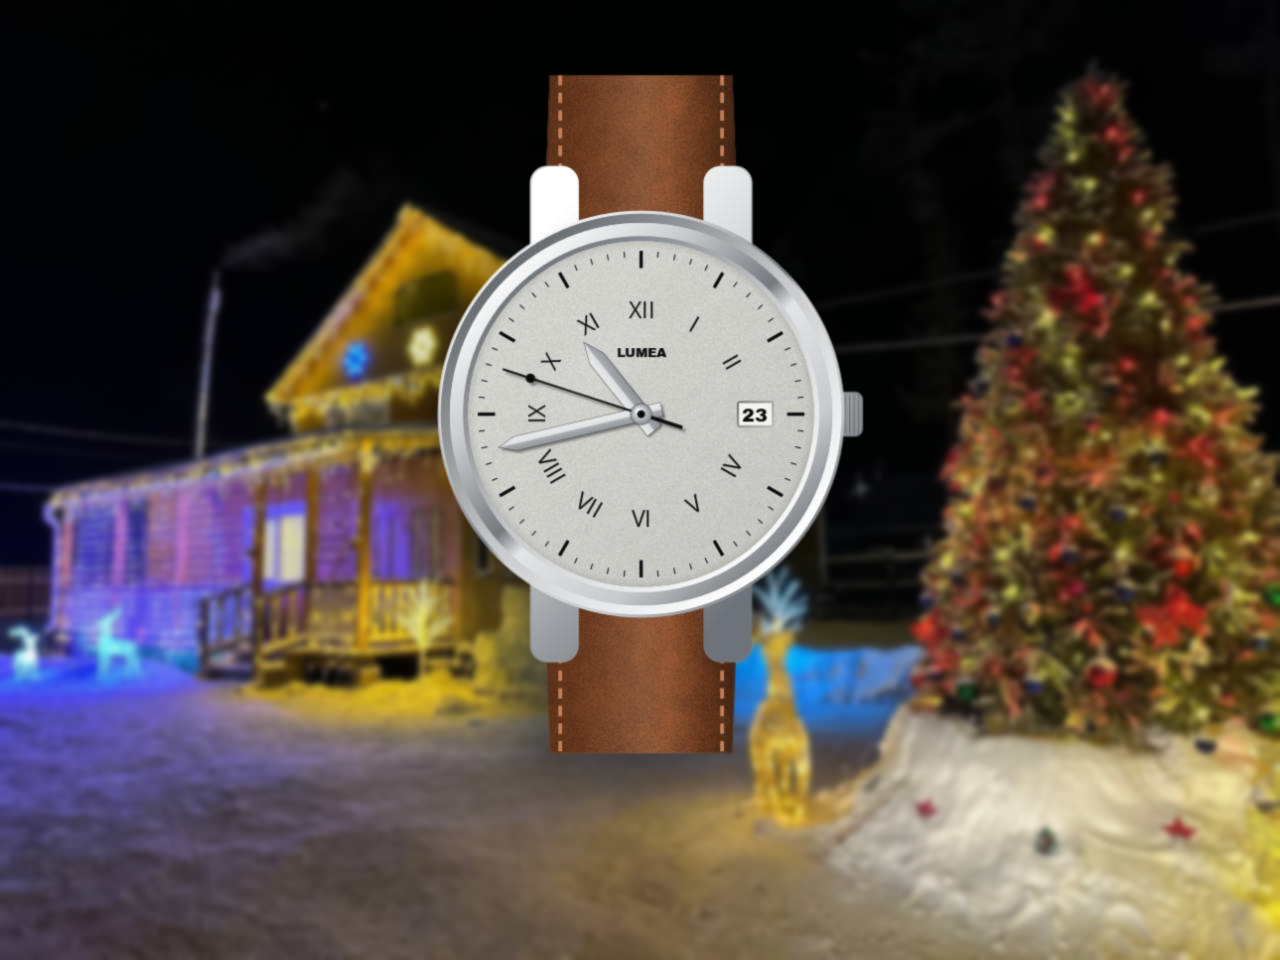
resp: 10h42m48s
